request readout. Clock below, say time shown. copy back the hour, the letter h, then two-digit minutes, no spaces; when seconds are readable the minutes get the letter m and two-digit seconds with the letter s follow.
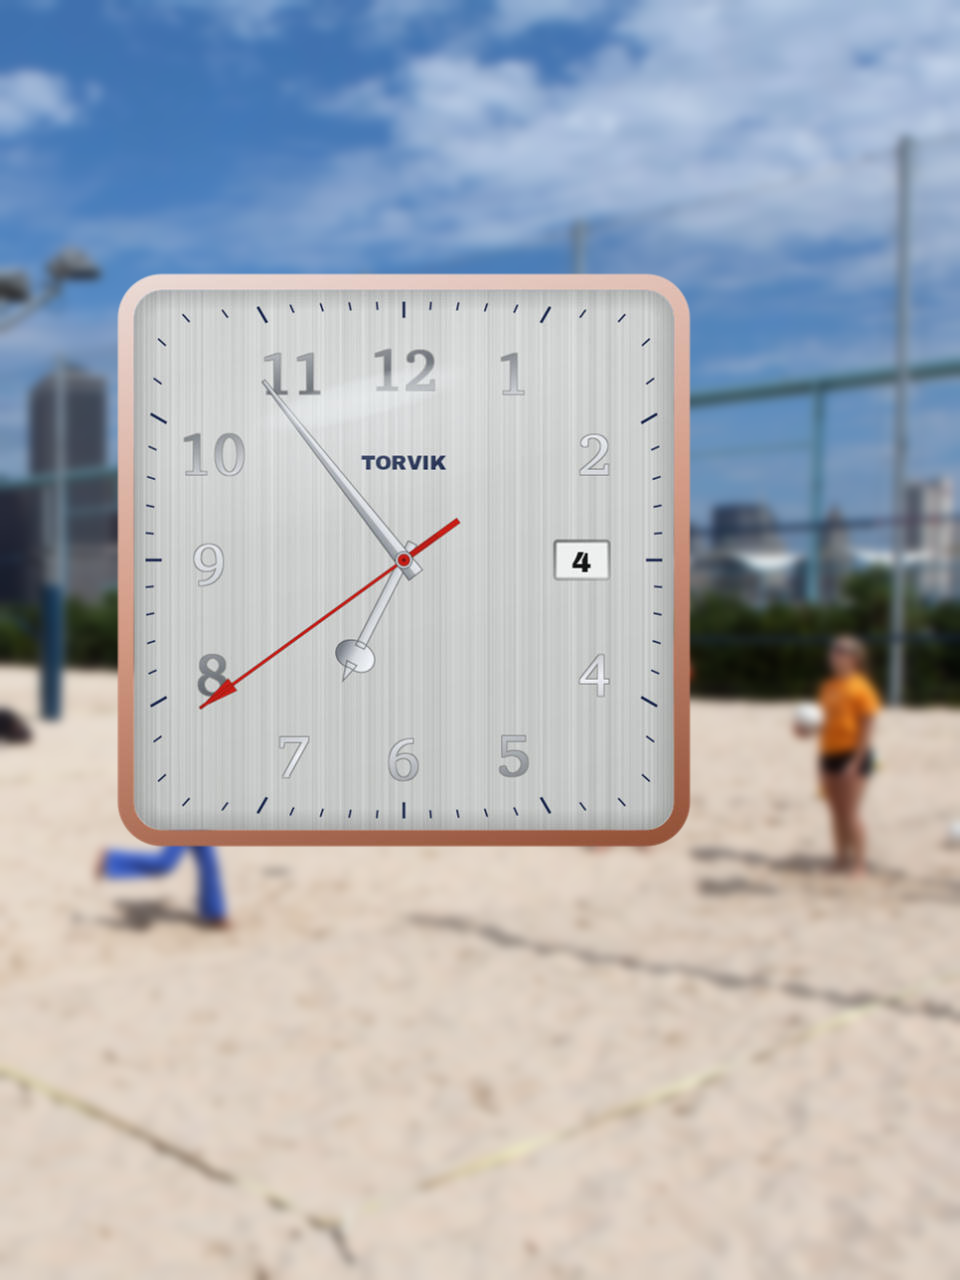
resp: 6h53m39s
